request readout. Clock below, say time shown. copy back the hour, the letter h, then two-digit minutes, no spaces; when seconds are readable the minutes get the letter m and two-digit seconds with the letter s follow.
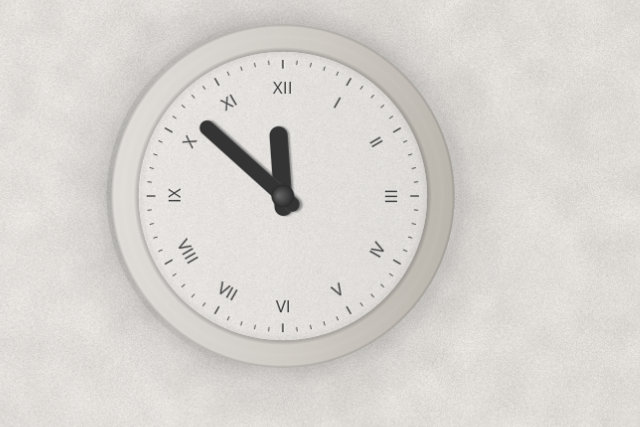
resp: 11h52
